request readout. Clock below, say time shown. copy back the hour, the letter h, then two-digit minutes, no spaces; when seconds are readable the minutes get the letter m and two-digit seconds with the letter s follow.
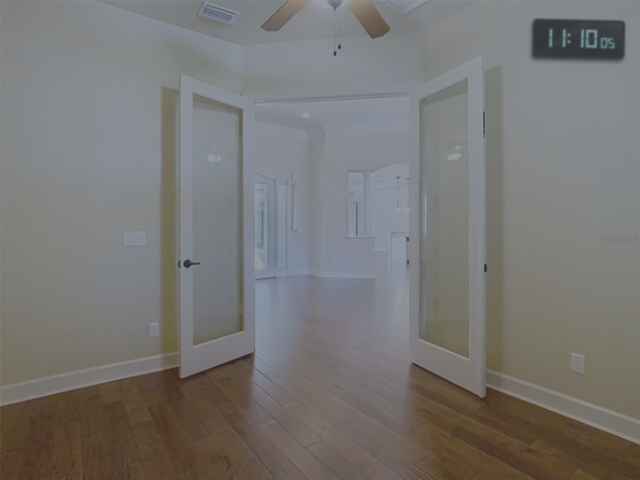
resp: 11h10m05s
